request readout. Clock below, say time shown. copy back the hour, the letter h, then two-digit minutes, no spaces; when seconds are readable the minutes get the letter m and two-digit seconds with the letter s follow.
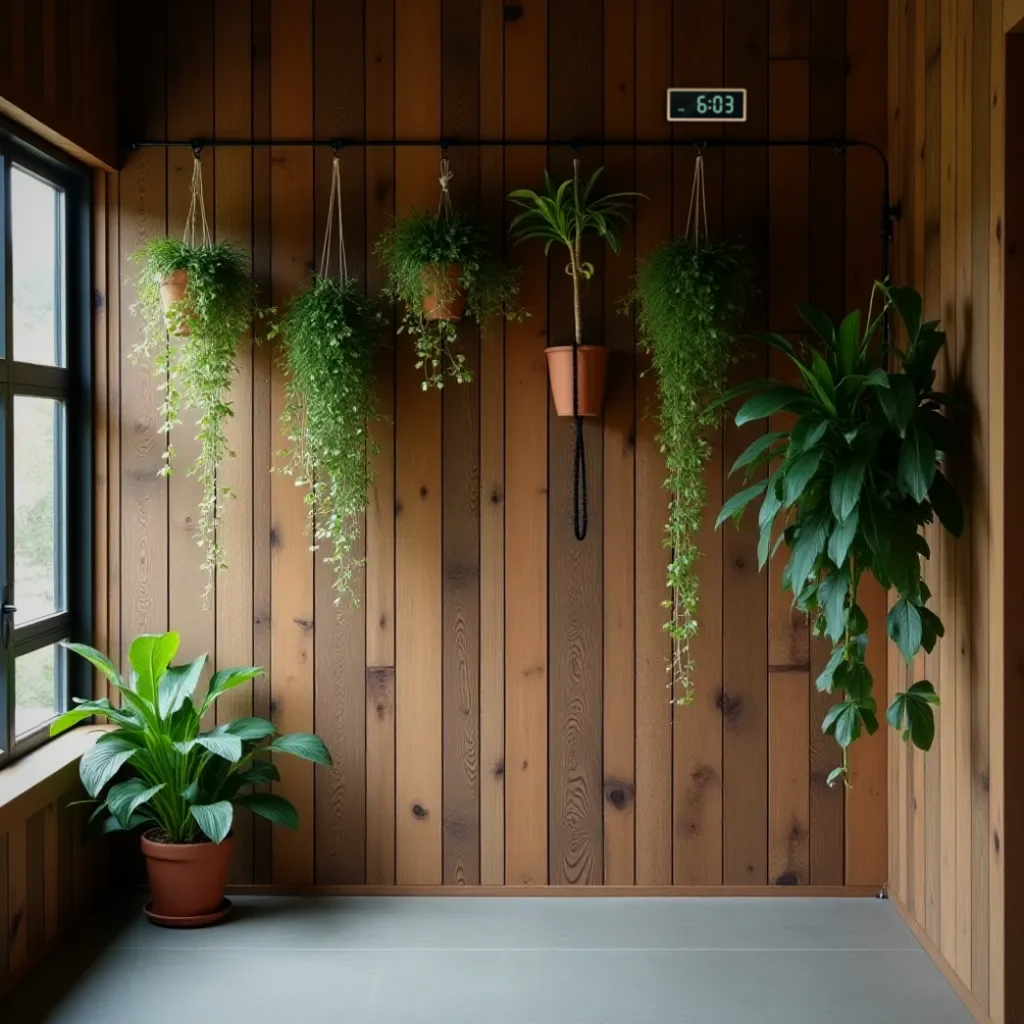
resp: 6h03
